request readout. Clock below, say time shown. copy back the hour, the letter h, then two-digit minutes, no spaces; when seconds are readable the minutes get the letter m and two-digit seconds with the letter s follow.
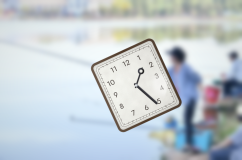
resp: 1h26
